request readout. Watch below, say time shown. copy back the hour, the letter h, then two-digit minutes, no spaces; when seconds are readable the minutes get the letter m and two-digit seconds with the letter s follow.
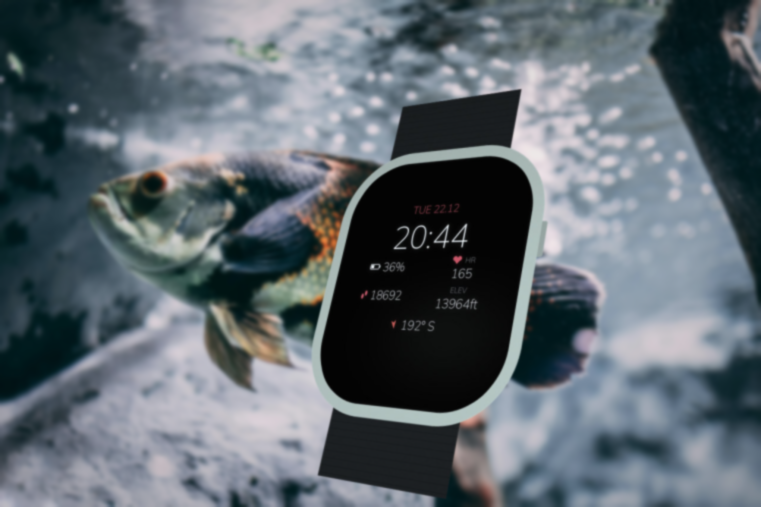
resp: 20h44
